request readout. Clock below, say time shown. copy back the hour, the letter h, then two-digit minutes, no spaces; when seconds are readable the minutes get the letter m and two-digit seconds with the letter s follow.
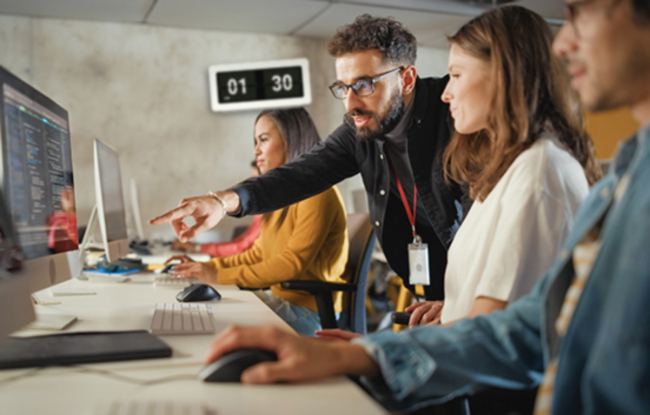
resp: 1h30
